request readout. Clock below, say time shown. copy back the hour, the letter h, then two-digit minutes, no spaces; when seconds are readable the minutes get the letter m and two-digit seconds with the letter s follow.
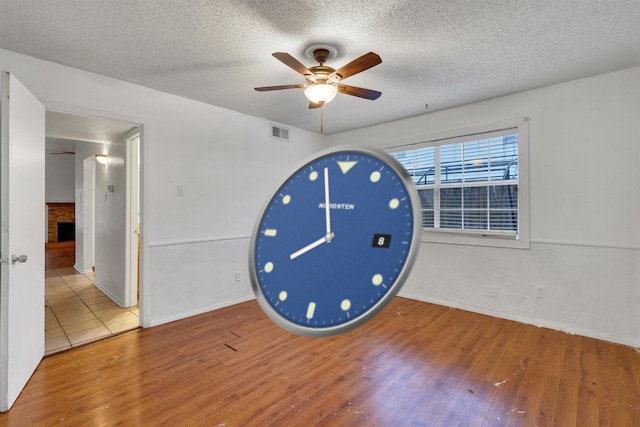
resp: 7h57
